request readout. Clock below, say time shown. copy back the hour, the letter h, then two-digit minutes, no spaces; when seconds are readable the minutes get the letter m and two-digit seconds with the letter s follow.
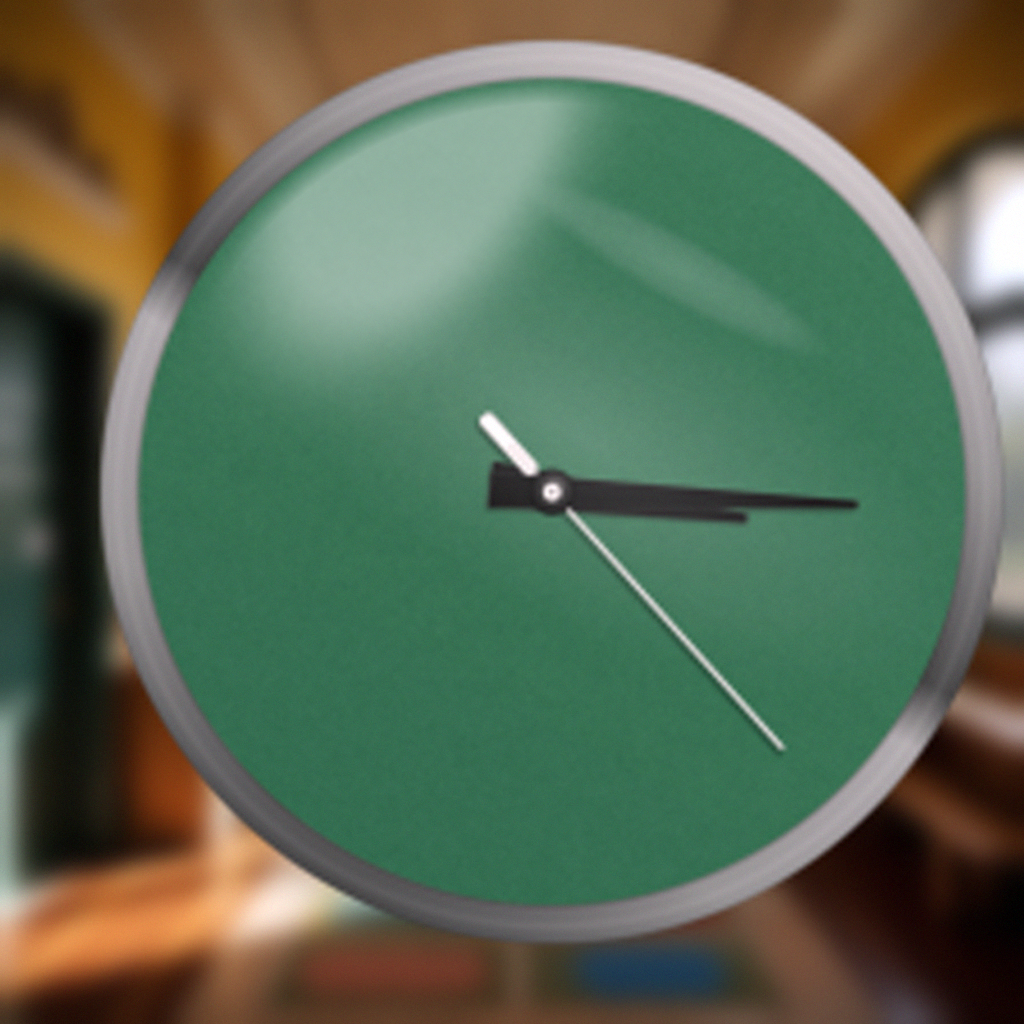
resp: 3h15m23s
